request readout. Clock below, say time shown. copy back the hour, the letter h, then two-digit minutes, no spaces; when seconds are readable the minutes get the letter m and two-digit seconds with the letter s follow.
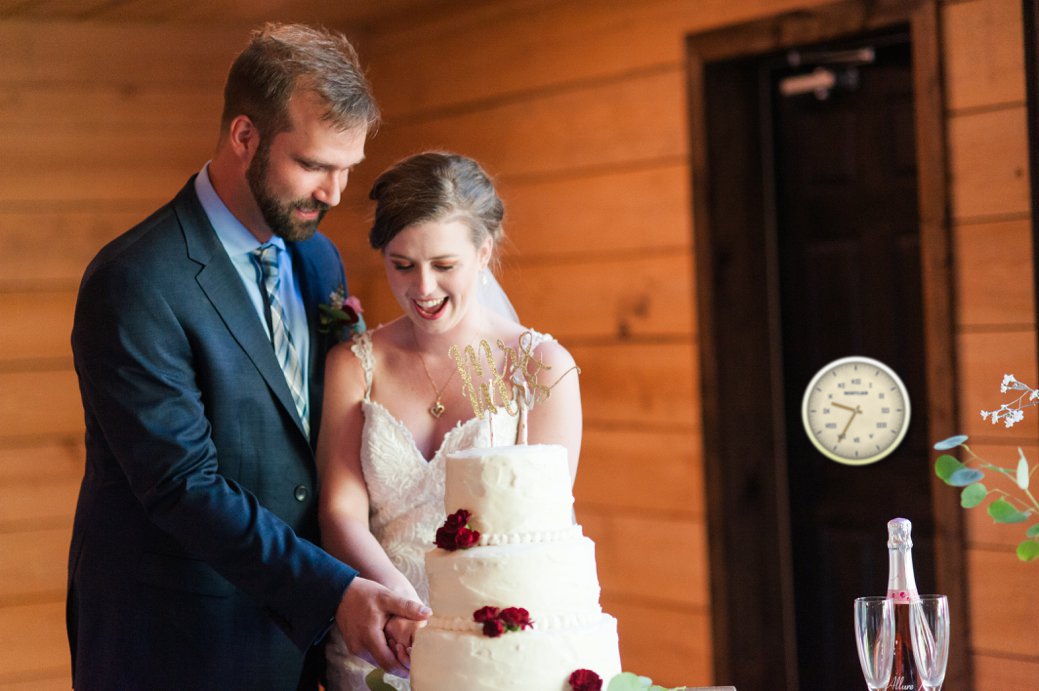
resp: 9h35
